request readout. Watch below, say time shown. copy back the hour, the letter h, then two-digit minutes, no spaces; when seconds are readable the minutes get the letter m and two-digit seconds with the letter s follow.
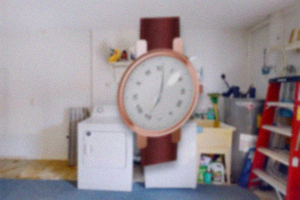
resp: 7h01
